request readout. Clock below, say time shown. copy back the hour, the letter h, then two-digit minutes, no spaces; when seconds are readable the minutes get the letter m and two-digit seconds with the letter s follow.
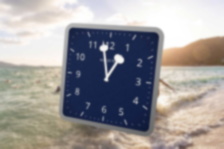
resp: 12h58
